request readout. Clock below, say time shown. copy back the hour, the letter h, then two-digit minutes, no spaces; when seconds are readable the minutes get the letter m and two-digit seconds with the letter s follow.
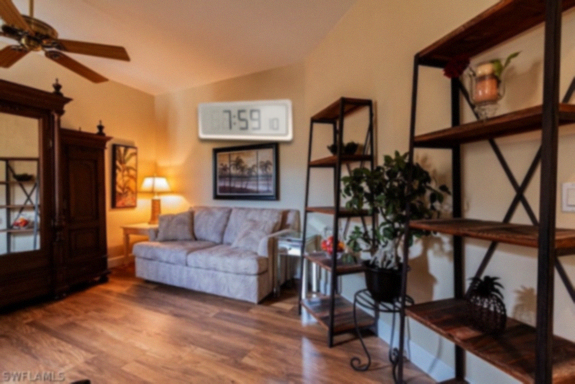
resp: 7h59
